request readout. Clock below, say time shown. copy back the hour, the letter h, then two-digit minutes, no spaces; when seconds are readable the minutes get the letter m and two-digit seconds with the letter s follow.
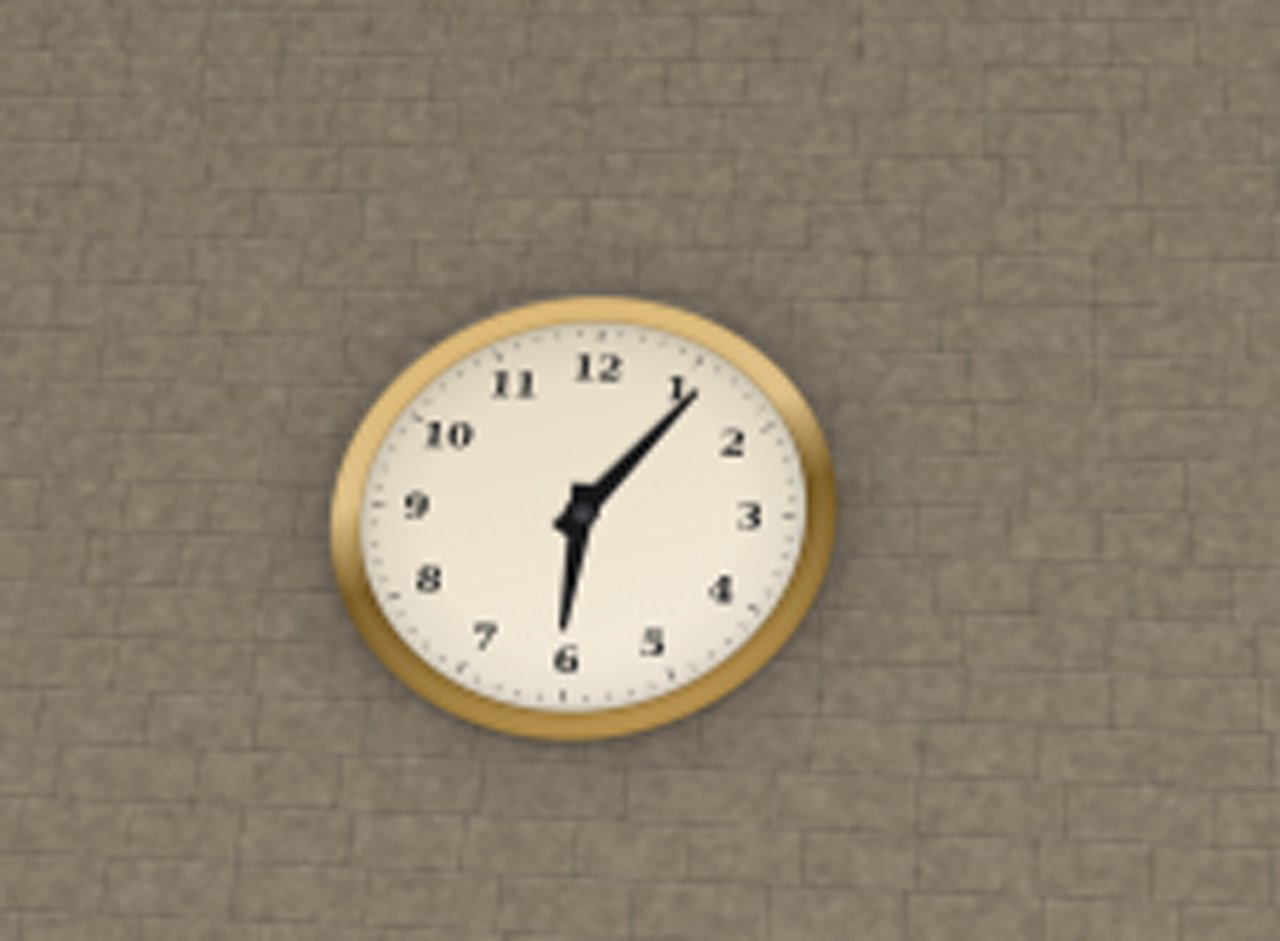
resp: 6h06
